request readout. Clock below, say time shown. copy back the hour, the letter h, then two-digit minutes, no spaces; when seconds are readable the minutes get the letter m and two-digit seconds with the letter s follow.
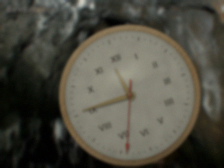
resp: 11h45m34s
